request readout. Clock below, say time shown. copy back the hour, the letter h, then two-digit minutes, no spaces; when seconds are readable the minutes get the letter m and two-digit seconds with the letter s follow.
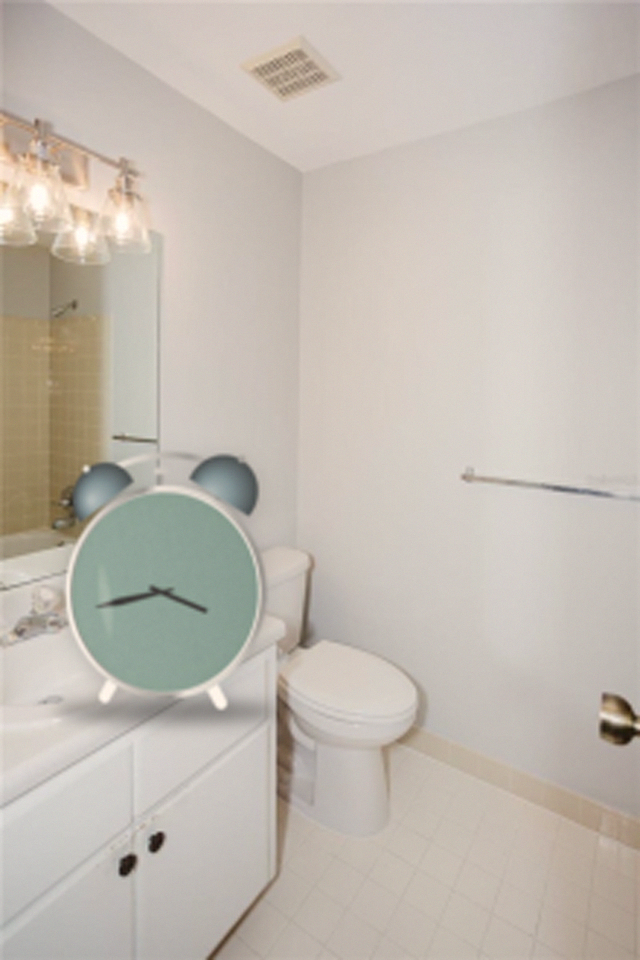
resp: 3h43
